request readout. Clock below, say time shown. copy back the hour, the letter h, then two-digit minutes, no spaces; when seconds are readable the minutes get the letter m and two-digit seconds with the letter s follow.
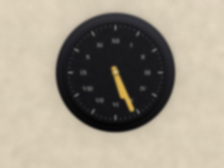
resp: 5h26
